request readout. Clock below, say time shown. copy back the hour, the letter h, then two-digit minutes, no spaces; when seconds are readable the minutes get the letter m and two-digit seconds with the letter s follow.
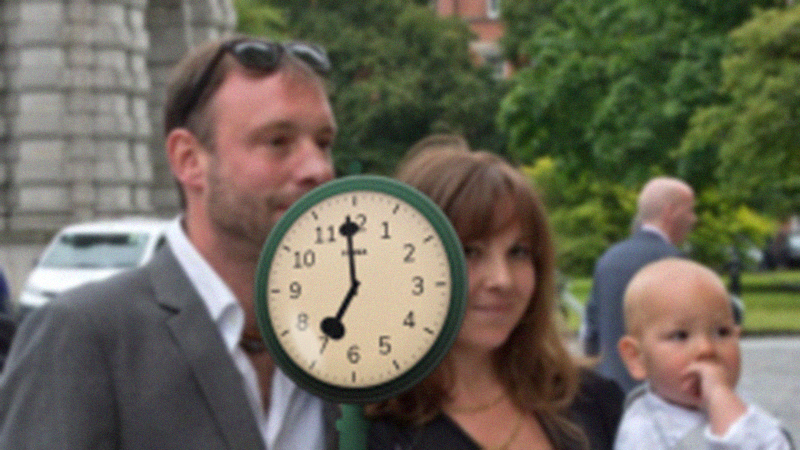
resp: 6h59
